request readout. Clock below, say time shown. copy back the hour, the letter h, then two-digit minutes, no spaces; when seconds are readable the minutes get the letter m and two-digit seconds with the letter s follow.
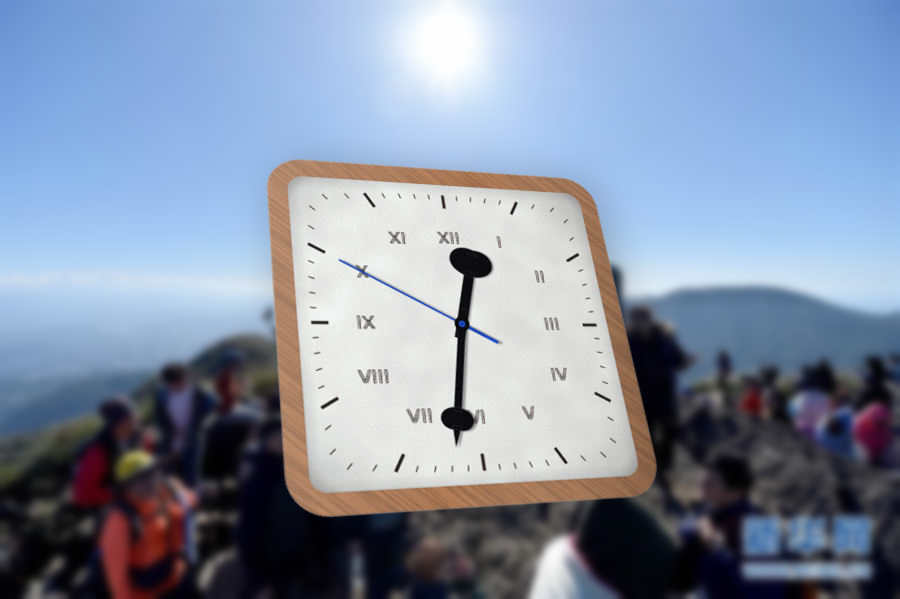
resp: 12h31m50s
